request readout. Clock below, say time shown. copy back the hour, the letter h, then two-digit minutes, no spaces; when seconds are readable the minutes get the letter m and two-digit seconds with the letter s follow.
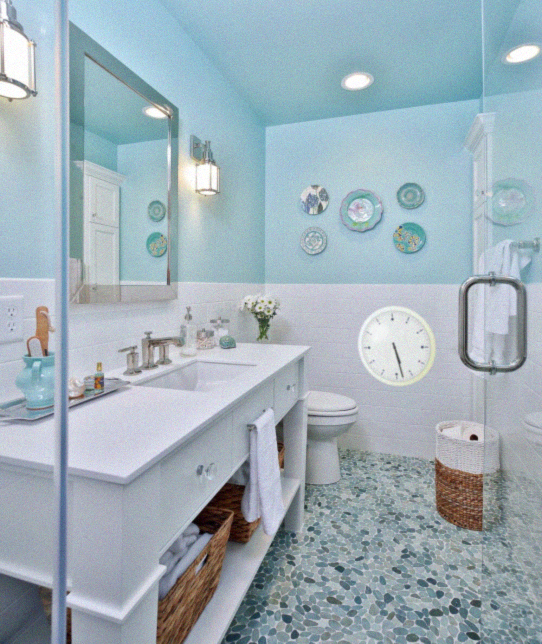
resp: 5h28
